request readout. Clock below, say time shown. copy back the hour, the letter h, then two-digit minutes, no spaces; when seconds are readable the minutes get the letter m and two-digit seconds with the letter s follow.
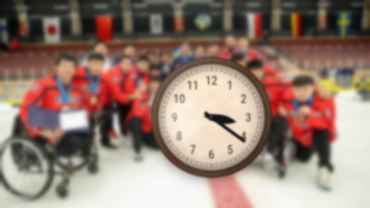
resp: 3h21
